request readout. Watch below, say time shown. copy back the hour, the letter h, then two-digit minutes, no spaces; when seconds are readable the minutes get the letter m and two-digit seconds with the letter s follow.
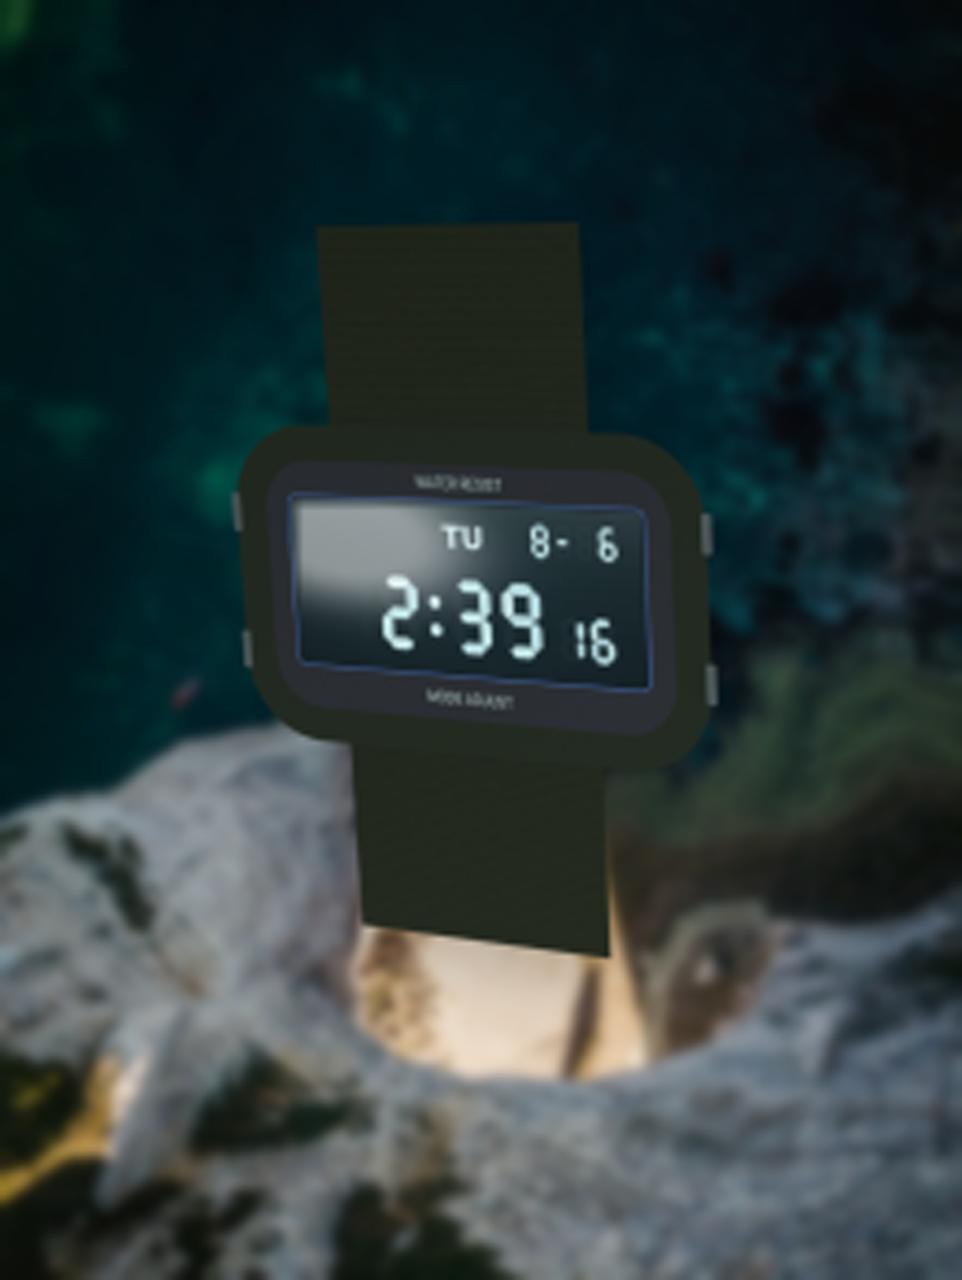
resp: 2h39m16s
